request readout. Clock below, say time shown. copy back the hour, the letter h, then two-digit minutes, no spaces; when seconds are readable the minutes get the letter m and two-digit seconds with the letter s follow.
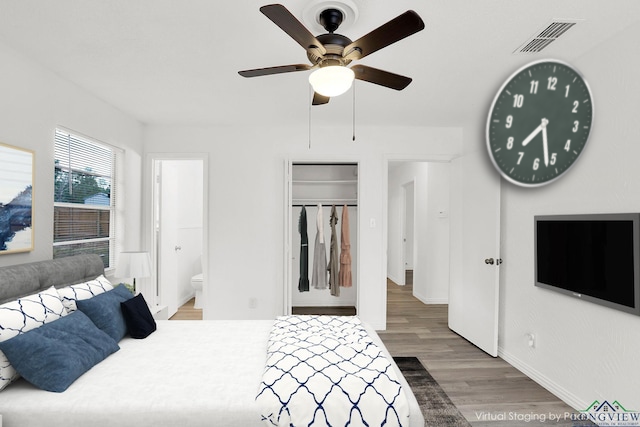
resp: 7h27
